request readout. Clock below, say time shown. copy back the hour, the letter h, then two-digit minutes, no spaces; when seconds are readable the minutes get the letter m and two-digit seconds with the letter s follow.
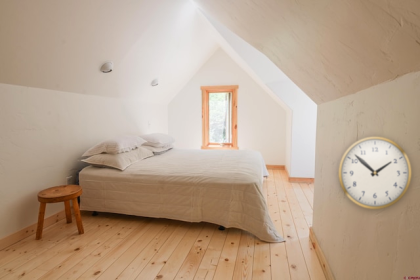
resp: 1h52
